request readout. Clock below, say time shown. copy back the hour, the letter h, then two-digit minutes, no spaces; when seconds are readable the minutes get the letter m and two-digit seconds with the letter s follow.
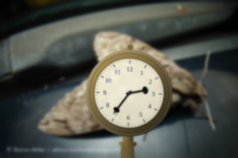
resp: 2h36
